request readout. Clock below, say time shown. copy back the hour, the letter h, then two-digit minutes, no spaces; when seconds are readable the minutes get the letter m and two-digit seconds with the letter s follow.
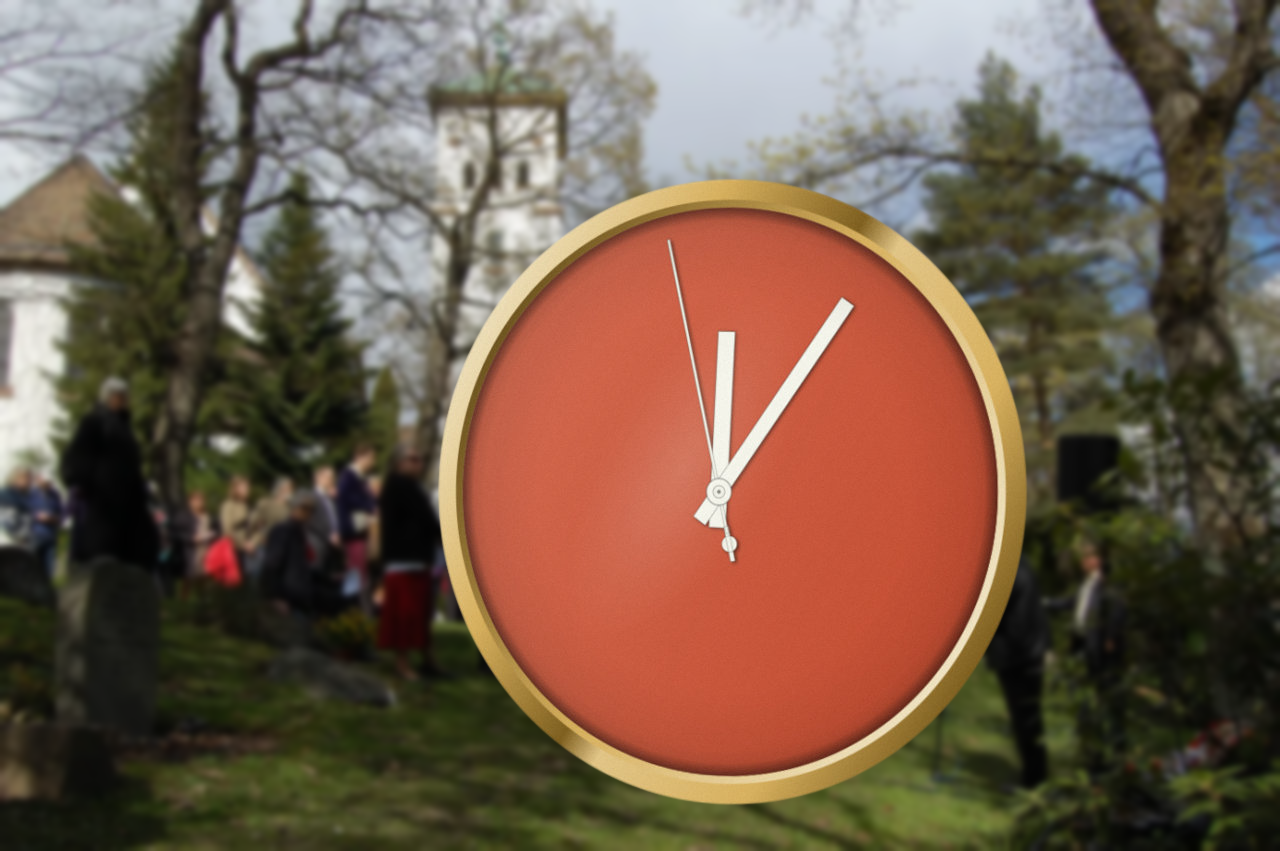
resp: 12h05m58s
